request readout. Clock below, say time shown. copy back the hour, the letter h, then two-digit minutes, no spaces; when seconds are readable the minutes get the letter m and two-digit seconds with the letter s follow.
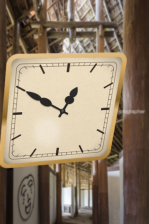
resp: 12h50
